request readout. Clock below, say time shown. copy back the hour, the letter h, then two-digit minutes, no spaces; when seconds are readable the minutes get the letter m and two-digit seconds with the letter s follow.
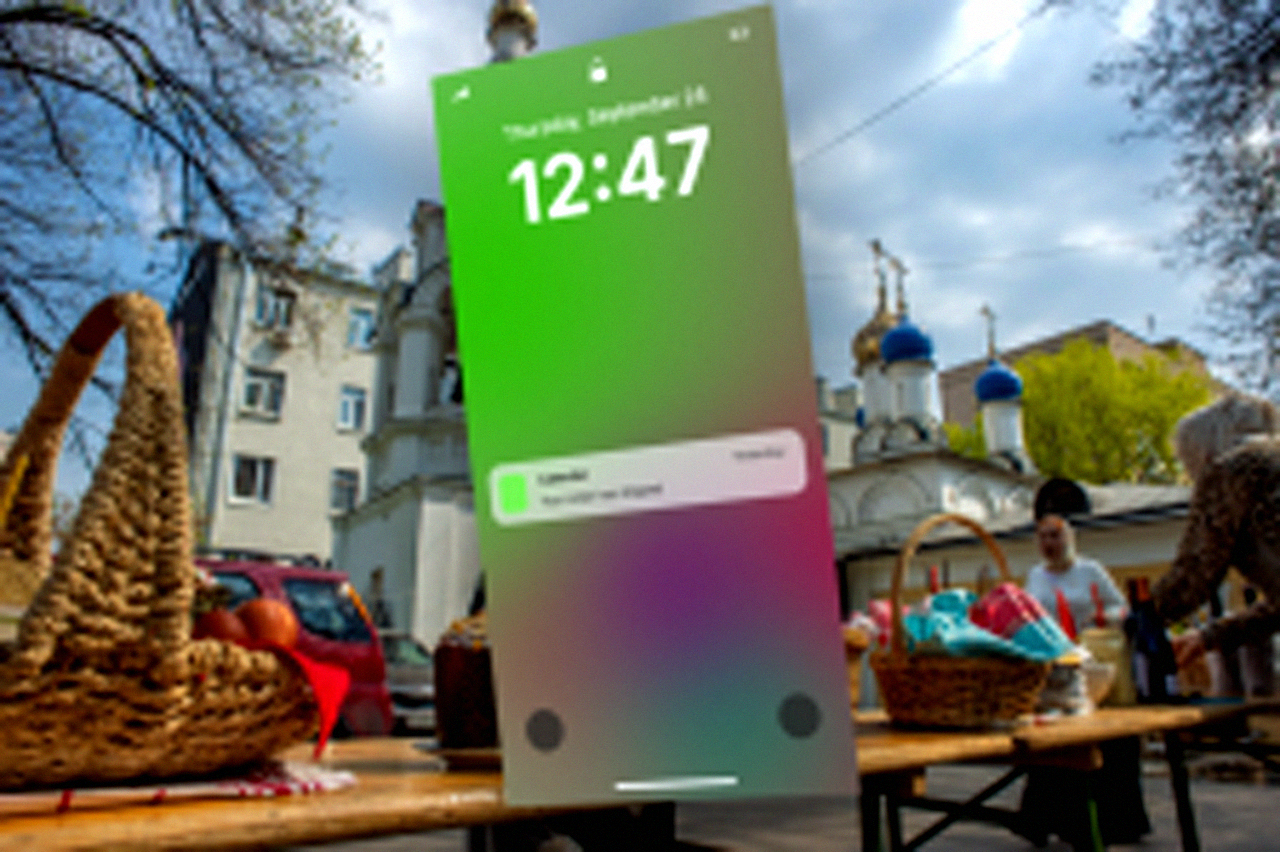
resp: 12h47
